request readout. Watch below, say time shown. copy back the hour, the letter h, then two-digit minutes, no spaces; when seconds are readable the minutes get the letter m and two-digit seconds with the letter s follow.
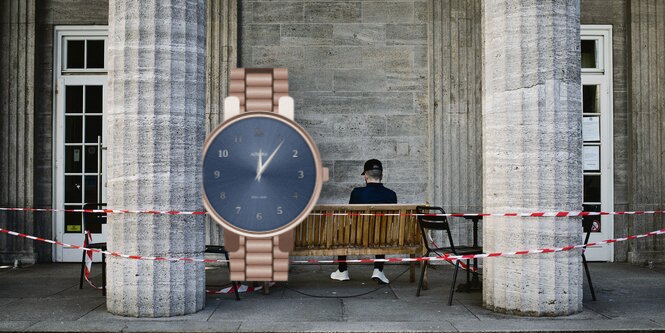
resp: 12h06
